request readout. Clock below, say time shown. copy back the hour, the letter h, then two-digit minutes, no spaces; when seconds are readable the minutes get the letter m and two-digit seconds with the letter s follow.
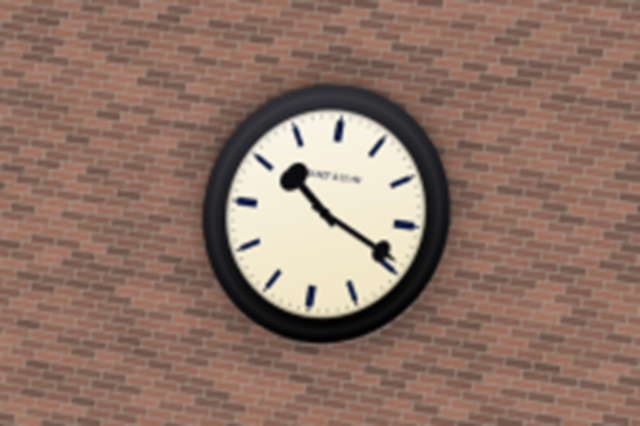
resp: 10h19
